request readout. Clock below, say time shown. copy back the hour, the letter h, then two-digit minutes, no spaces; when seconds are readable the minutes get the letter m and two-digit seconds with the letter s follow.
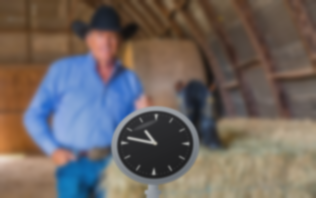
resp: 10h47
